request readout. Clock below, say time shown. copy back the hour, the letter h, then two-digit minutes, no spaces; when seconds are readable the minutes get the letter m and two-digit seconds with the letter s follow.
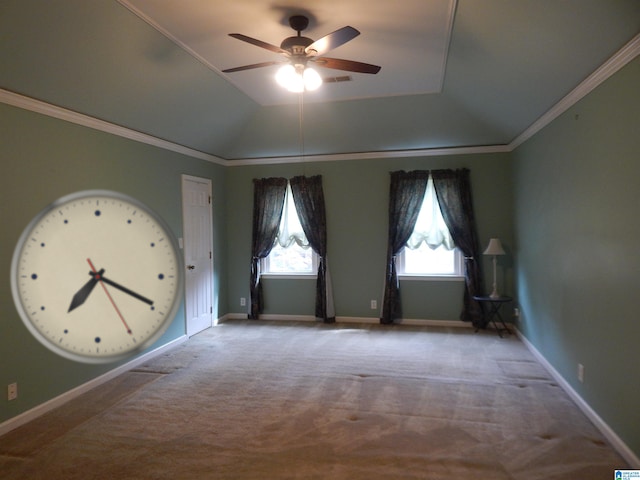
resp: 7h19m25s
